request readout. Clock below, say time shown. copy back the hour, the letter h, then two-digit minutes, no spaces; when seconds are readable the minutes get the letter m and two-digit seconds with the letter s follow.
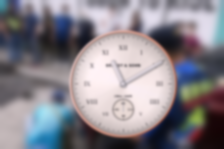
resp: 11h10
